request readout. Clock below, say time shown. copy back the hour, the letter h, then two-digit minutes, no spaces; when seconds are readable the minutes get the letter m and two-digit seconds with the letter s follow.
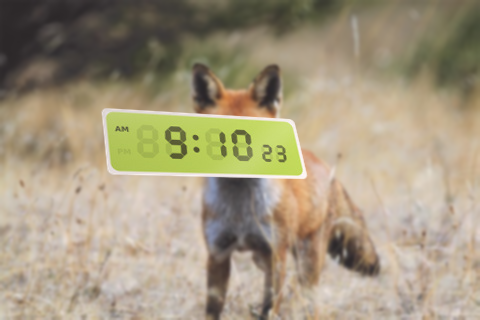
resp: 9h10m23s
